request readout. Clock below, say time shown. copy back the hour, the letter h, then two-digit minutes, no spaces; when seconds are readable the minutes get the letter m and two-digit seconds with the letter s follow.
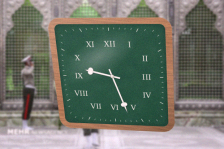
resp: 9h27
